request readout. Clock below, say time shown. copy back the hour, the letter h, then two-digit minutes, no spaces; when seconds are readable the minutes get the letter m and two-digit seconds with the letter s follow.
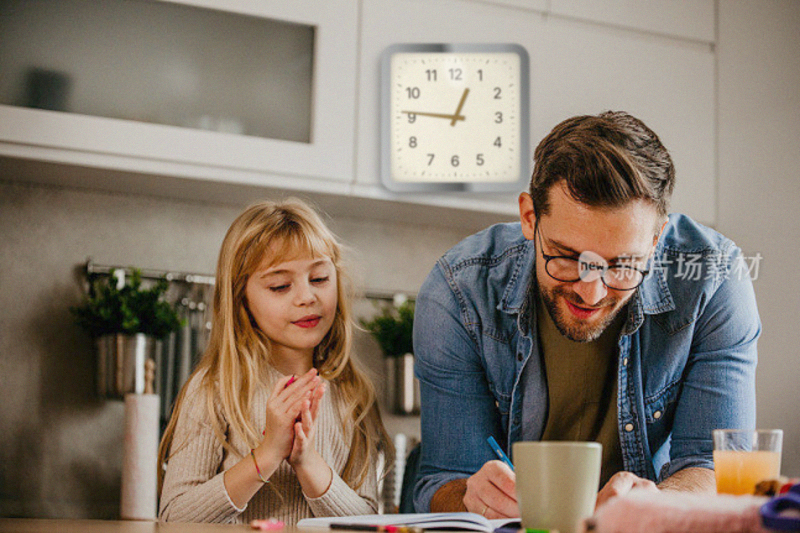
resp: 12h46
